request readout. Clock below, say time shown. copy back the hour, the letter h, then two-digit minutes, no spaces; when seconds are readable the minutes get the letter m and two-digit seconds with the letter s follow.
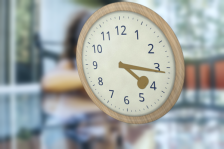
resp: 4h16
